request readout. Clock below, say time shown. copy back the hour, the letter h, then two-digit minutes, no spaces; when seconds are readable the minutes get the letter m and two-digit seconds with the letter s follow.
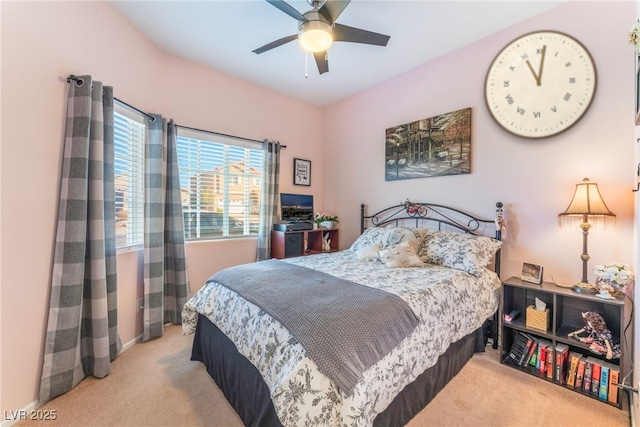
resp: 11h01
